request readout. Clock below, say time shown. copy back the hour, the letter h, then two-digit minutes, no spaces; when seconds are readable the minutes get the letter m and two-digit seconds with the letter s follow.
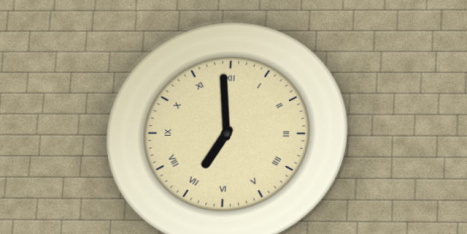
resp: 6h59
